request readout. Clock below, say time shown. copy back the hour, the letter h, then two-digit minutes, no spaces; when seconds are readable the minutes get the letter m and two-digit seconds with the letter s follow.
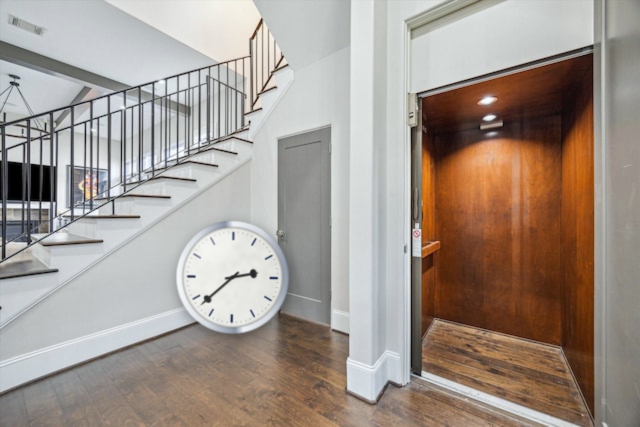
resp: 2h38
